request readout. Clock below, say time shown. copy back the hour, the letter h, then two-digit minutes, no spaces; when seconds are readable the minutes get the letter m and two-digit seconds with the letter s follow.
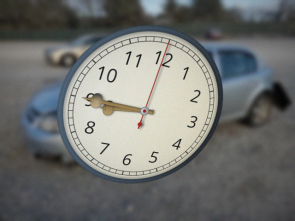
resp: 8h45m00s
